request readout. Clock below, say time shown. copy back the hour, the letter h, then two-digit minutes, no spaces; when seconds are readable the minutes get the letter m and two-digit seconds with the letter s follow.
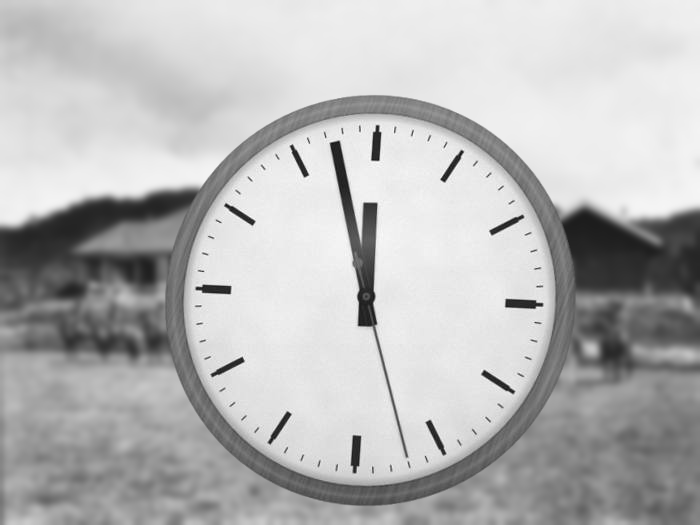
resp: 11h57m27s
